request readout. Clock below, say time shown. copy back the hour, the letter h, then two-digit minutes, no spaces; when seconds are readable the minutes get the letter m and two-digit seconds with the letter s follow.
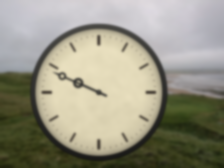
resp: 9h49
